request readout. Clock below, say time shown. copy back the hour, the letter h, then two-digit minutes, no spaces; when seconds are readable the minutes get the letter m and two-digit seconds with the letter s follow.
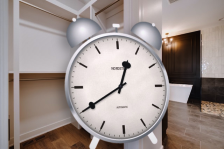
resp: 12h40
